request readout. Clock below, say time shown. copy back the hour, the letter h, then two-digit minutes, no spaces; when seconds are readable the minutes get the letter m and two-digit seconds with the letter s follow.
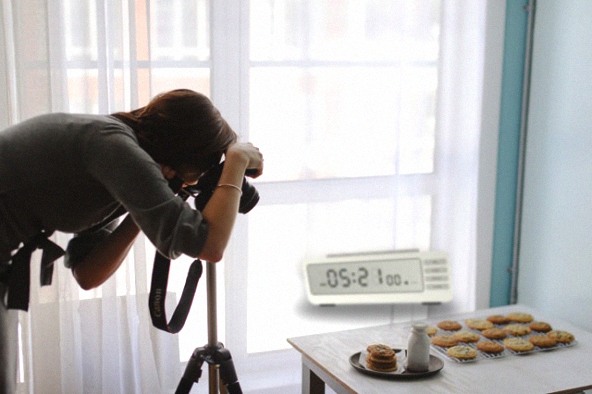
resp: 5h21
